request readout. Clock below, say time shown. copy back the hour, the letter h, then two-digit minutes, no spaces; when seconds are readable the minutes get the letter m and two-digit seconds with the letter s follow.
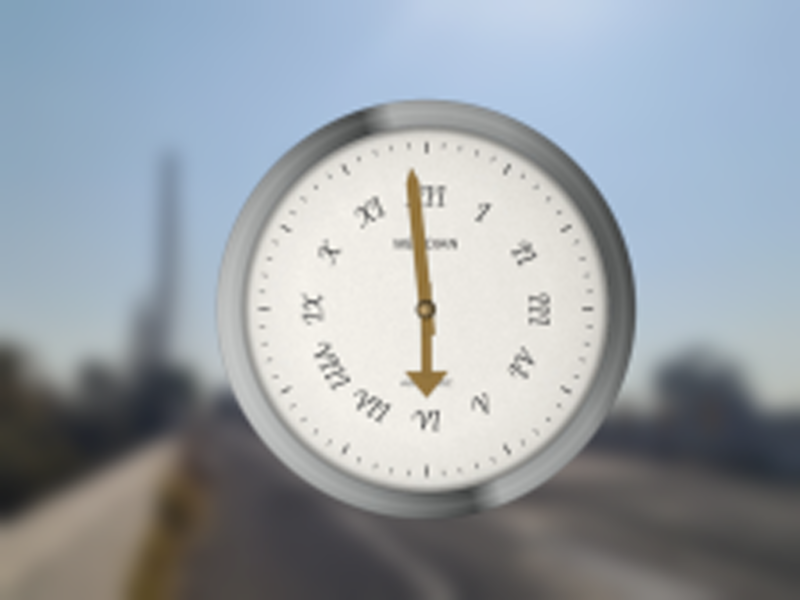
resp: 5h59
